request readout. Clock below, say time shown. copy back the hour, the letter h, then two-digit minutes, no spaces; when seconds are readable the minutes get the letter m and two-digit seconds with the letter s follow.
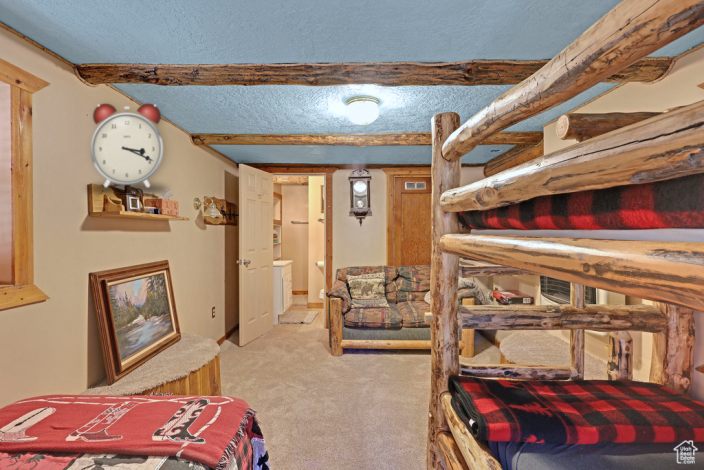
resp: 3h19
